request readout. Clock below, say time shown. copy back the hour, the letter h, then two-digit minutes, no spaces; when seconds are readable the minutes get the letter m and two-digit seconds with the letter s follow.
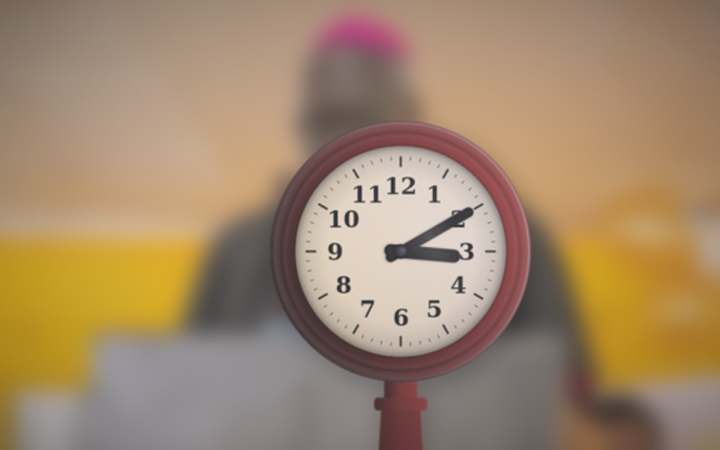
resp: 3h10
